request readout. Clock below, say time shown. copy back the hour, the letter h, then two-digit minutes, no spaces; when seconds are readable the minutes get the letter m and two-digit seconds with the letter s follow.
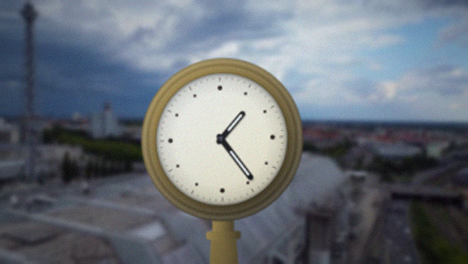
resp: 1h24
